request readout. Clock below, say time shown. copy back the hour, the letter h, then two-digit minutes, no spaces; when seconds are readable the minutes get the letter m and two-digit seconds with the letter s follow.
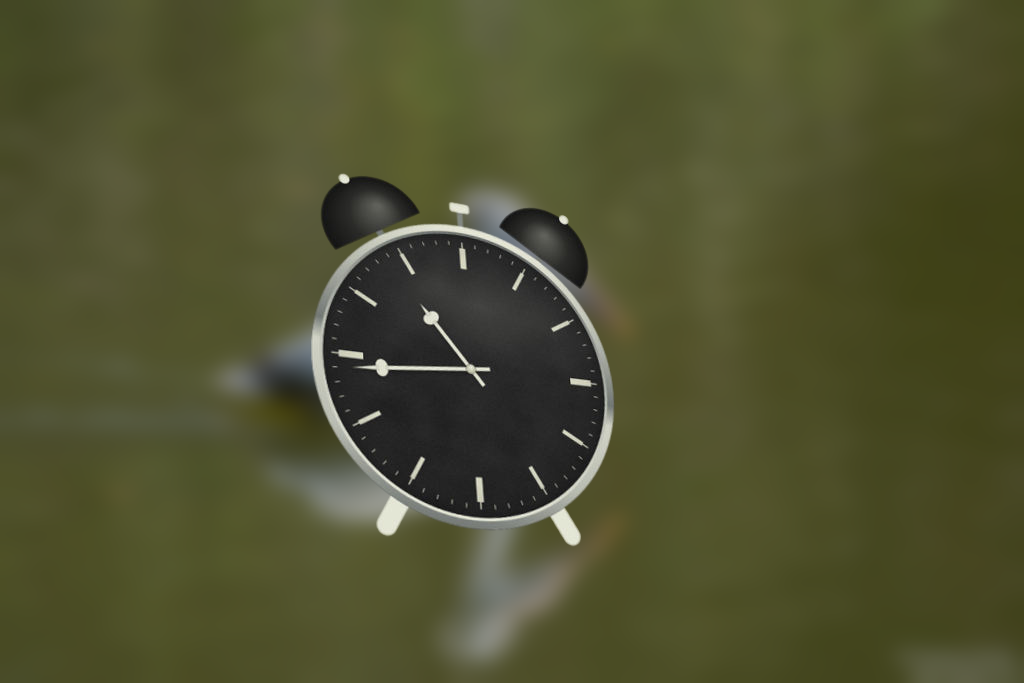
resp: 10h44
